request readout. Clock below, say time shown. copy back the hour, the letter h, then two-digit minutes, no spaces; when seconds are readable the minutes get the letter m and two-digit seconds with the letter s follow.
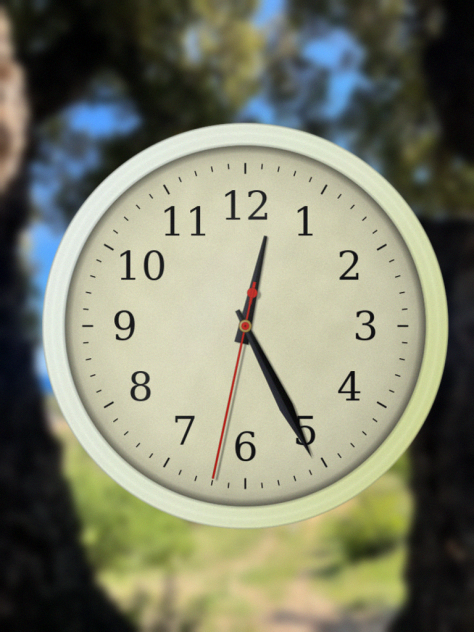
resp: 12h25m32s
